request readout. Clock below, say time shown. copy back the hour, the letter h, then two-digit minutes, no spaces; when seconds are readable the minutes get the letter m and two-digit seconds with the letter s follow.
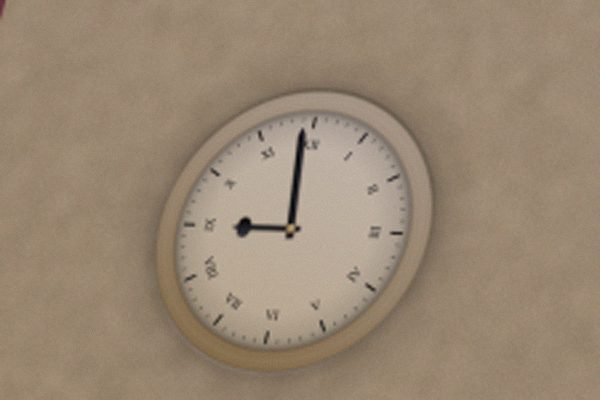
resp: 8h59
